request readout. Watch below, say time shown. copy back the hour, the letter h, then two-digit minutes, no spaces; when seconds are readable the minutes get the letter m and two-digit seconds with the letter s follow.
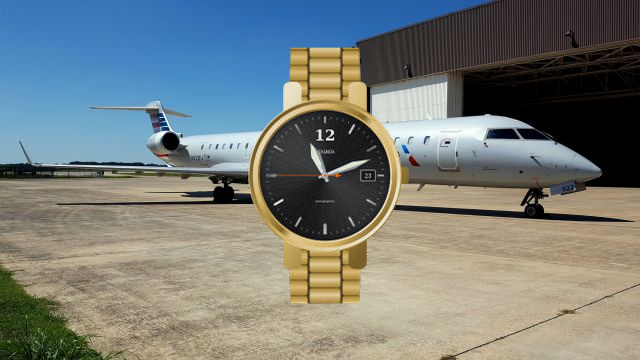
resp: 11h11m45s
